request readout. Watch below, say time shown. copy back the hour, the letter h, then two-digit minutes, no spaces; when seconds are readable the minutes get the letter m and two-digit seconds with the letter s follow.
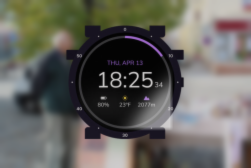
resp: 18h25
